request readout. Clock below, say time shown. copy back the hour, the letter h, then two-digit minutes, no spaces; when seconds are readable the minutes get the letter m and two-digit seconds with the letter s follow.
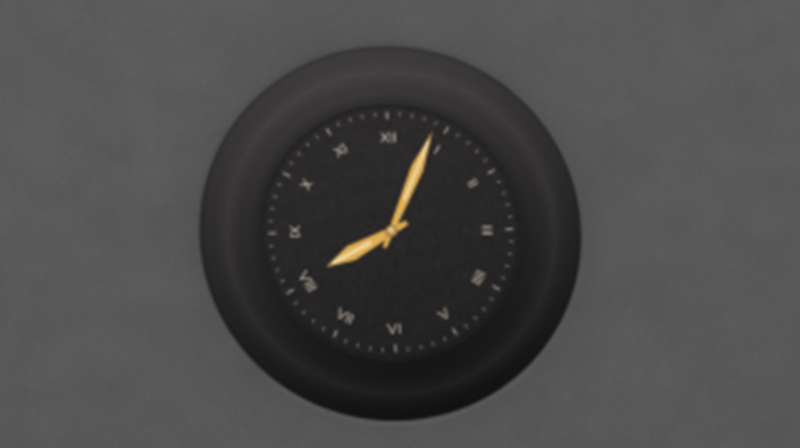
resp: 8h04
